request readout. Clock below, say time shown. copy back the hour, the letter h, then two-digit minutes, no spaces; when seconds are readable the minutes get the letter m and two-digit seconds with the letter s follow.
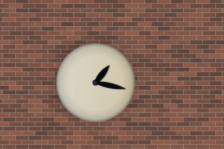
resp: 1h17
